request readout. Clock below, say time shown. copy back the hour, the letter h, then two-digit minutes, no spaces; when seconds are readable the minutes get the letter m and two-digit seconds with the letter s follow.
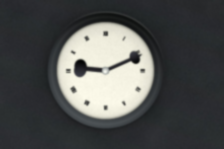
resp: 9h11
